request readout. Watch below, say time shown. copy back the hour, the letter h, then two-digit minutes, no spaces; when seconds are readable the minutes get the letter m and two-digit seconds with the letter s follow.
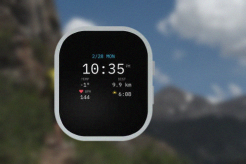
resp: 10h35
